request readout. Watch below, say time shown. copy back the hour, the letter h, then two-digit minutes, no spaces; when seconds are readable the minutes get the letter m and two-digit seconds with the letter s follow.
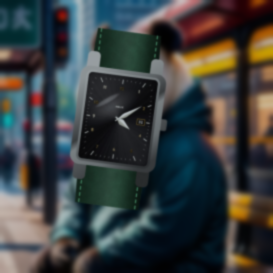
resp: 4h09
